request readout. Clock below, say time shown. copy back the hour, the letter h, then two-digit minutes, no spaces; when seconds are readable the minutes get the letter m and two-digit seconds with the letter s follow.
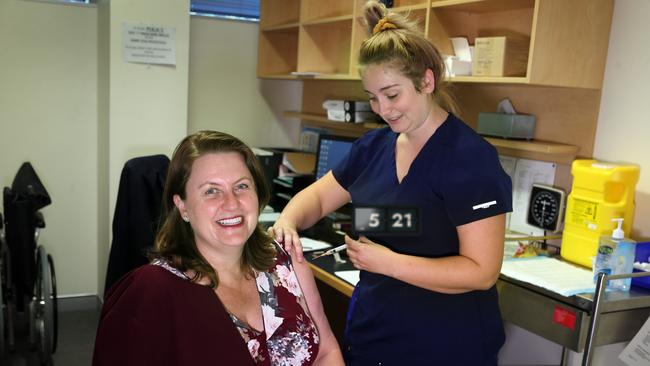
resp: 5h21
